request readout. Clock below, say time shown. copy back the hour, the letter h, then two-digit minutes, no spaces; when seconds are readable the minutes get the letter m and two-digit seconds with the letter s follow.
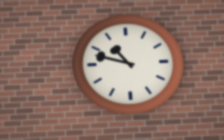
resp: 10h48
